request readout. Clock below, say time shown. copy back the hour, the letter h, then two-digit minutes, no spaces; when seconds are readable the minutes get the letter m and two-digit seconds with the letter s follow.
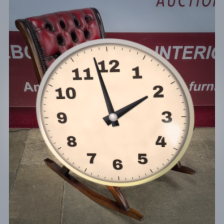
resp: 1h58
